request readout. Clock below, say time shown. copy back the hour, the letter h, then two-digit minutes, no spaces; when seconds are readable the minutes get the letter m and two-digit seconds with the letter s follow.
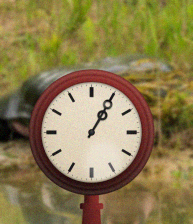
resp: 1h05
